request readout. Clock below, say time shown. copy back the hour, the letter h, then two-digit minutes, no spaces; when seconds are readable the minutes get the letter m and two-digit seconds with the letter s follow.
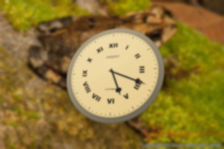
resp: 5h19
